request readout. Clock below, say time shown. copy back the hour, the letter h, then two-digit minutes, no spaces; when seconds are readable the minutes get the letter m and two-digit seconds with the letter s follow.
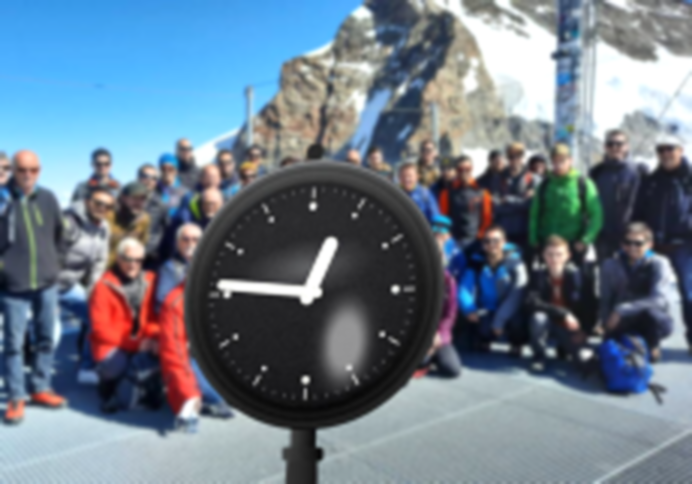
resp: 12h46
